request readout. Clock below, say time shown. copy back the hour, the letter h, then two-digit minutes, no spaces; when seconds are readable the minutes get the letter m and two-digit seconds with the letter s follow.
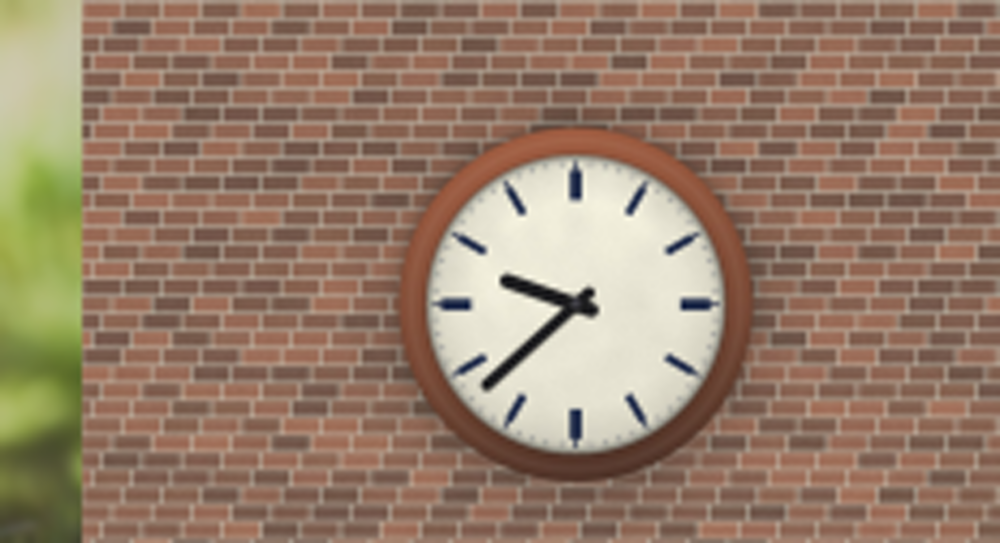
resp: 9h38
